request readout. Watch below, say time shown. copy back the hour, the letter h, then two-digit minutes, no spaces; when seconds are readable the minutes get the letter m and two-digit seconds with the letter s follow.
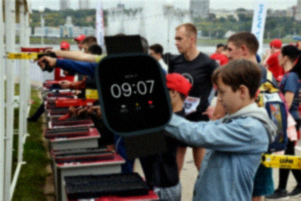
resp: 9h07
